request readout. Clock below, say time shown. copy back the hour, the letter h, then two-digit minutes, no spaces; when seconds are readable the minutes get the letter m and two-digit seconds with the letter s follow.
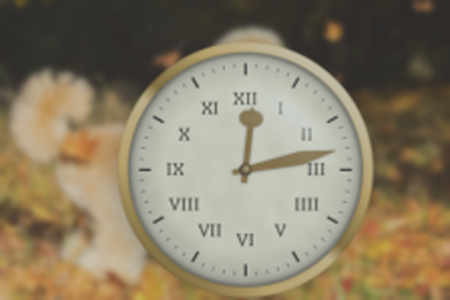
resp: 12h13
